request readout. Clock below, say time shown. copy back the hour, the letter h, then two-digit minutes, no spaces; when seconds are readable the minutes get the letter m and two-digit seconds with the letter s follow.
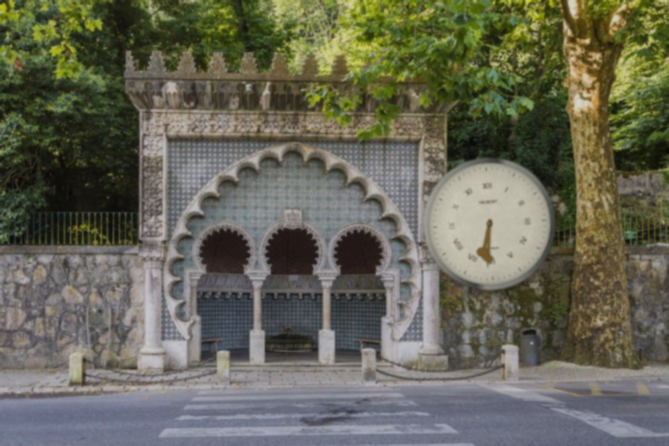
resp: 6h31
